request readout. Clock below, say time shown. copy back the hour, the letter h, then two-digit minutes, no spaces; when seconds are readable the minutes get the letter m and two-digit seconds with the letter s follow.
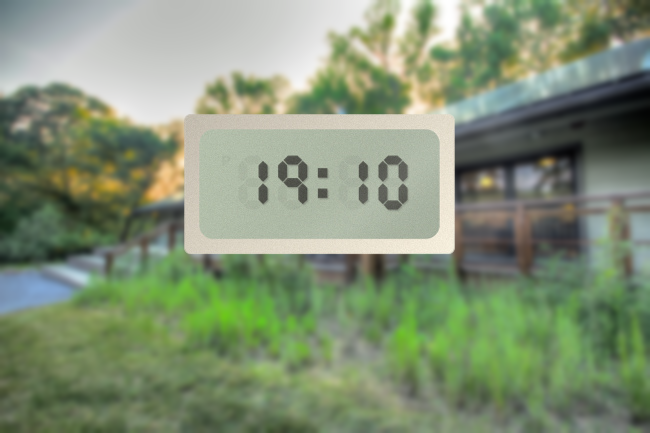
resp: 19h10
